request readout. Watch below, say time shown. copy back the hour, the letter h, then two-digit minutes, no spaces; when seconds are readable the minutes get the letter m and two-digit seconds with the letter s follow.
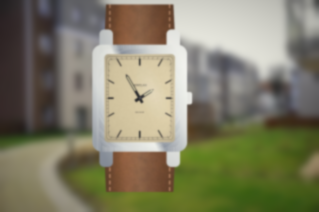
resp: 1h55
